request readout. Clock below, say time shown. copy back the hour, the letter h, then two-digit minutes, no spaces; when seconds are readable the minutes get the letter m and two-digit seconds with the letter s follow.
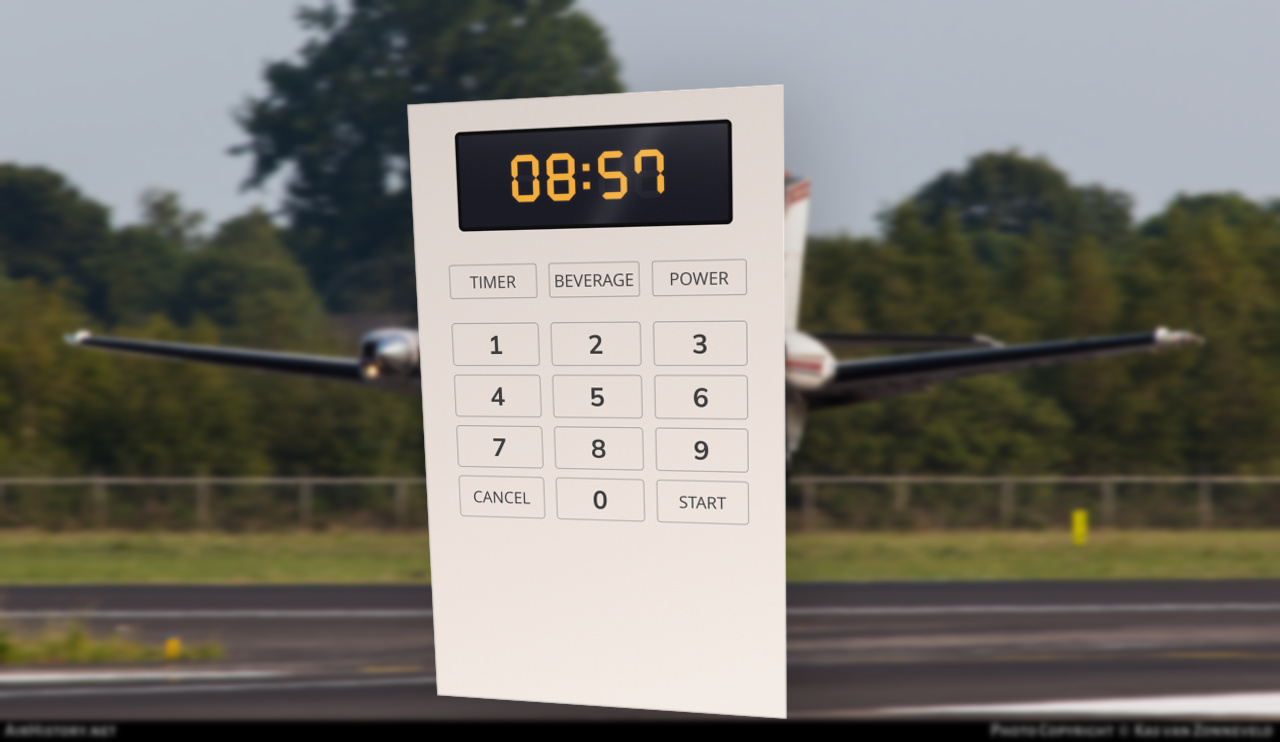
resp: 8h57
